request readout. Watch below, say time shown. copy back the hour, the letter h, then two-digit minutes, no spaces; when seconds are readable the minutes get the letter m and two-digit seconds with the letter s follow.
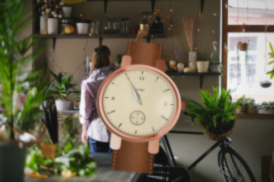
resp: 10h55
